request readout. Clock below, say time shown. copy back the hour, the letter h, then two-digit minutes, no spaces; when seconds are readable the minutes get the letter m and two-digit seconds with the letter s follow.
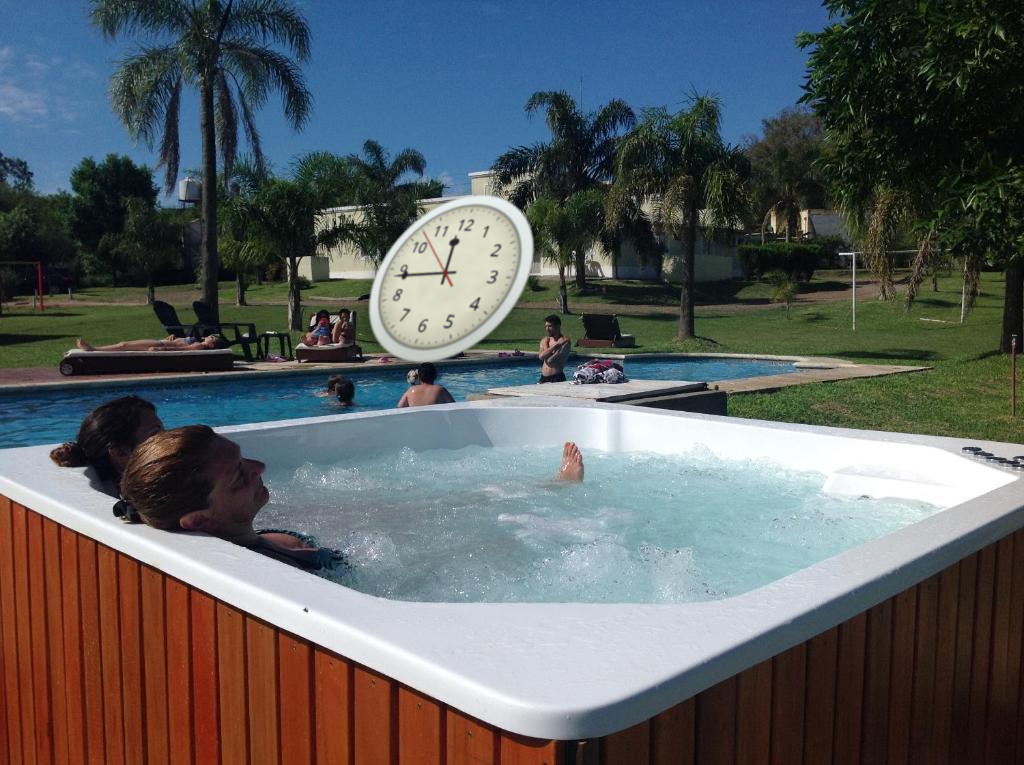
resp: 11h43m52s
